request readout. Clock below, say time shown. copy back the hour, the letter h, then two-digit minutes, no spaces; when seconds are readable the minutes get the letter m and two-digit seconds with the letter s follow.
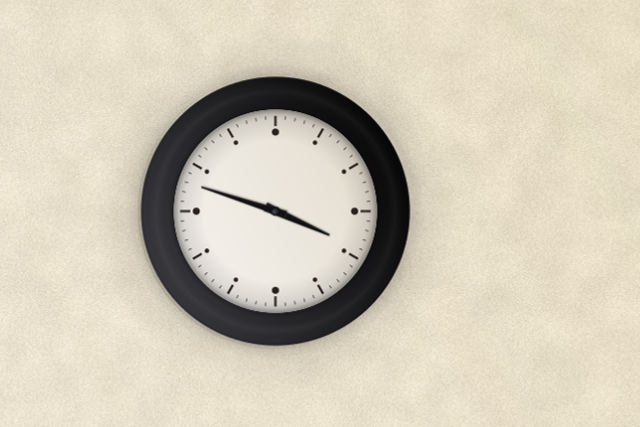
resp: 3h48
